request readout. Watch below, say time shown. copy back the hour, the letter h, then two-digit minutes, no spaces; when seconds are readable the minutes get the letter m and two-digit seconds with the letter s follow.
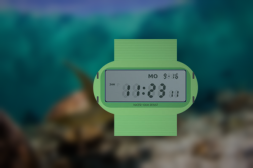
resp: 11h23m11s
